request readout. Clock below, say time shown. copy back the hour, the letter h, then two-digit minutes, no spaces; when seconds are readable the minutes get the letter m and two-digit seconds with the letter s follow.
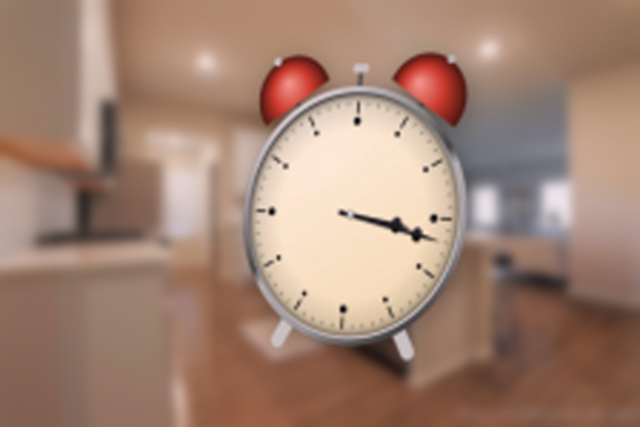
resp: 3h17
